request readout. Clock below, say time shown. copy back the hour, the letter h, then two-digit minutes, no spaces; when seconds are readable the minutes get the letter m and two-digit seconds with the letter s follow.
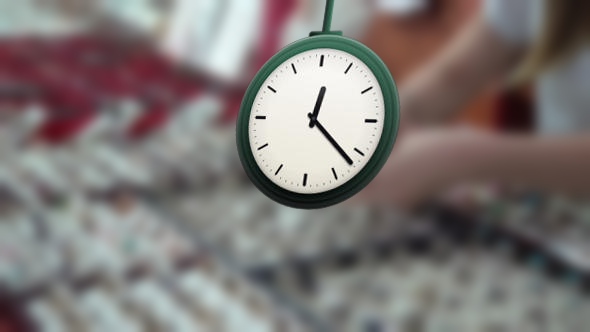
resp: 12h22
